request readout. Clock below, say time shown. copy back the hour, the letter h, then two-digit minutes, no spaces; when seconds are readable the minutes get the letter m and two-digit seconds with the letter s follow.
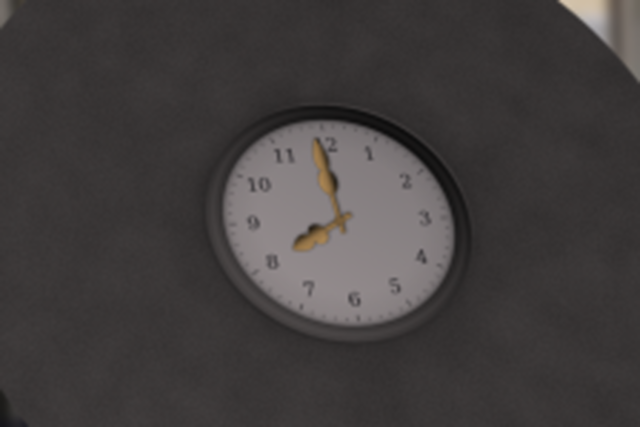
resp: 7h59
